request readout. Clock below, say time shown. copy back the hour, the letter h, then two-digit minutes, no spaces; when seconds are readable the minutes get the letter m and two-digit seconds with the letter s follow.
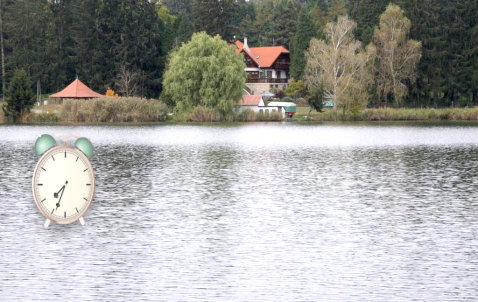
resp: 7h34
